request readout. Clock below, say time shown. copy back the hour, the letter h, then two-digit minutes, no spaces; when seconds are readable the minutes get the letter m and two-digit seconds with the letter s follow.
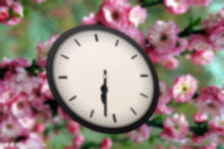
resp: 6h32
